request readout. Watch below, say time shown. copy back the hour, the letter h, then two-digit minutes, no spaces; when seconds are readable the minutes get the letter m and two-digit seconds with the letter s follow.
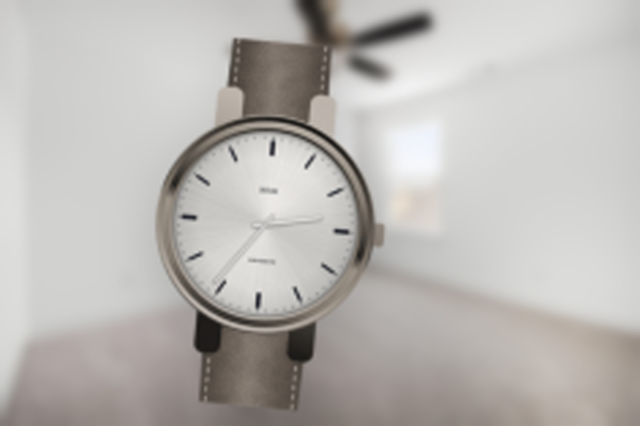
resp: 2h36
